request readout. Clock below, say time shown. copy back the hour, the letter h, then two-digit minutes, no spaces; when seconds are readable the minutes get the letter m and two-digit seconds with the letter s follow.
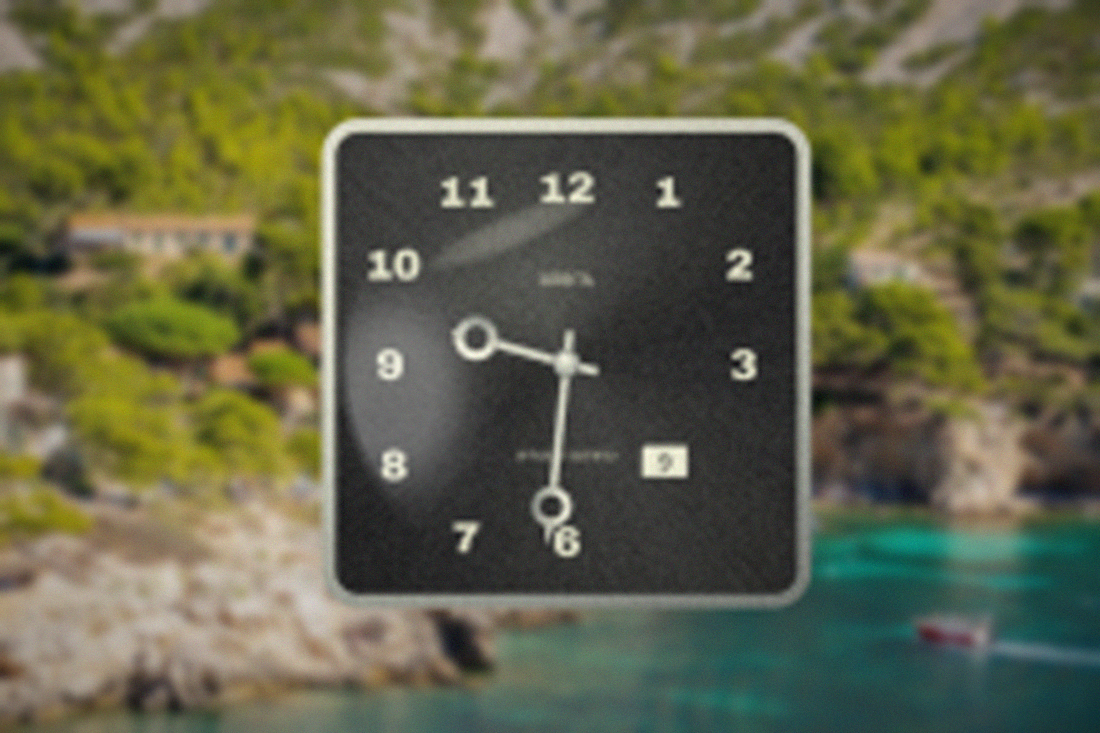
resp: 9h31
